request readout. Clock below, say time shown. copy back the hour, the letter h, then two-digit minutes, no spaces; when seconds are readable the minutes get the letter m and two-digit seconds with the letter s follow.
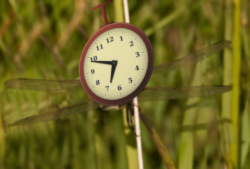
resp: 6h49
